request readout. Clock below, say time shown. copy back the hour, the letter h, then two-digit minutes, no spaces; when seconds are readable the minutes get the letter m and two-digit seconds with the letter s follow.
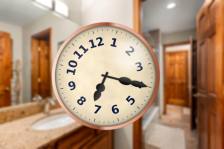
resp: 7h20
